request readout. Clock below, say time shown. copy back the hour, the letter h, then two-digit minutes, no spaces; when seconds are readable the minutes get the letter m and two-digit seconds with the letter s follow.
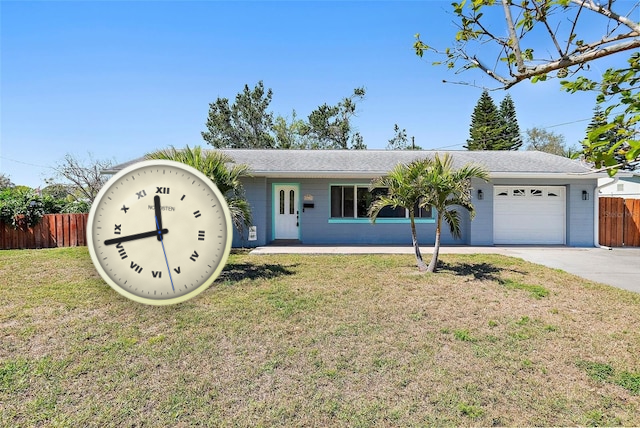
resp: 11h42m27s
